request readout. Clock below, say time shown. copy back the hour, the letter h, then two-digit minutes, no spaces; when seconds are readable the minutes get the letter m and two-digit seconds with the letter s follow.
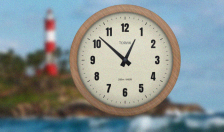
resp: 12h52
